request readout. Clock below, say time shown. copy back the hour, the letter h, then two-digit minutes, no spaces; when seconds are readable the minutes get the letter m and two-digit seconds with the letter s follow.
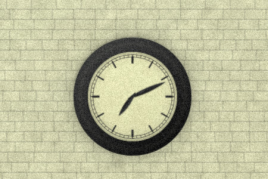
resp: 7h11
